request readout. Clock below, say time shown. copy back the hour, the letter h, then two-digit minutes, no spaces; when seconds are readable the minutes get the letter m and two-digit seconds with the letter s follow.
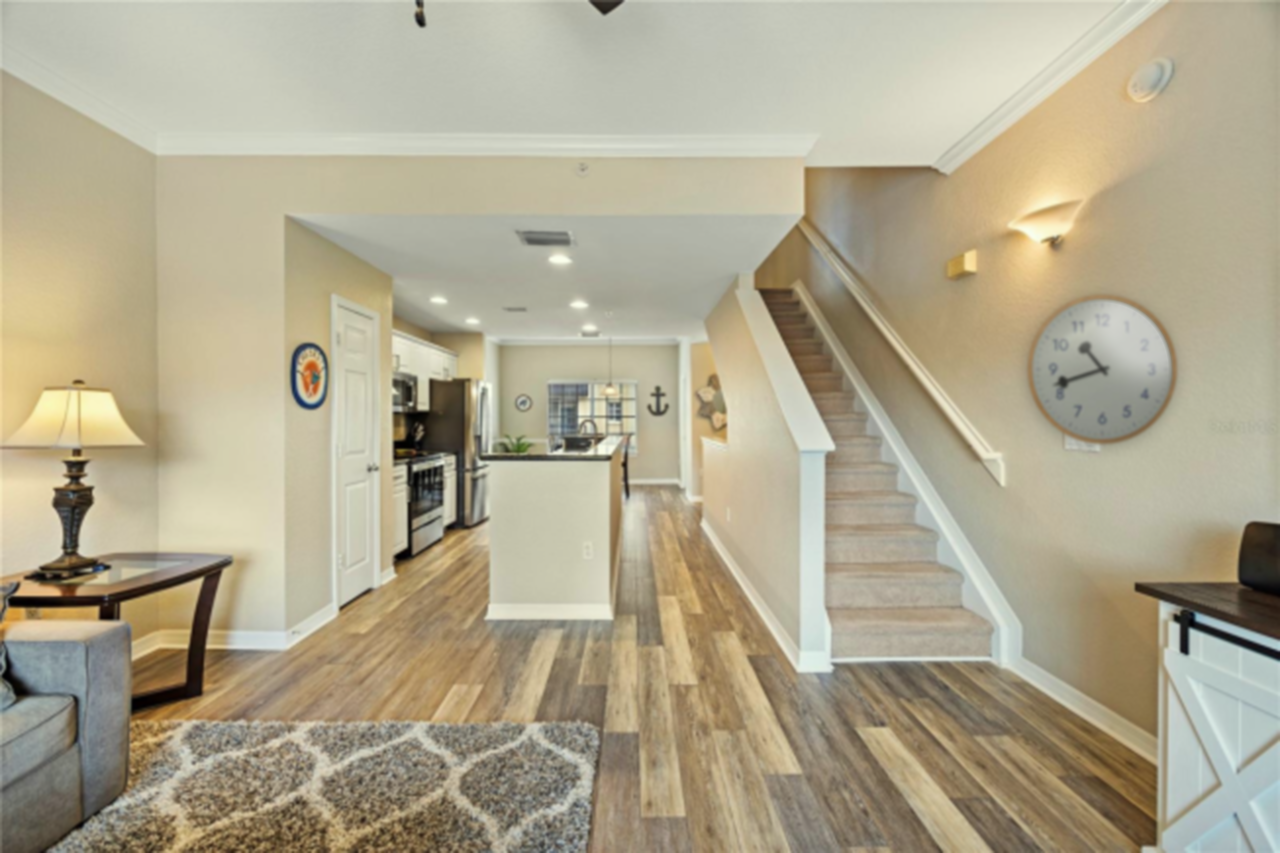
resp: 10h42
